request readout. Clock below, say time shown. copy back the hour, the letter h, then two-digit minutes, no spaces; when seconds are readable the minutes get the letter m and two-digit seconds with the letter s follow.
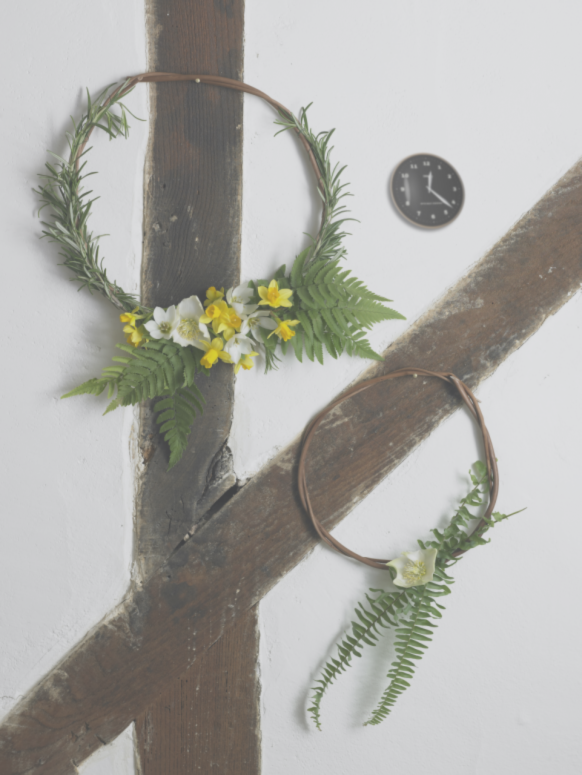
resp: 12h22
